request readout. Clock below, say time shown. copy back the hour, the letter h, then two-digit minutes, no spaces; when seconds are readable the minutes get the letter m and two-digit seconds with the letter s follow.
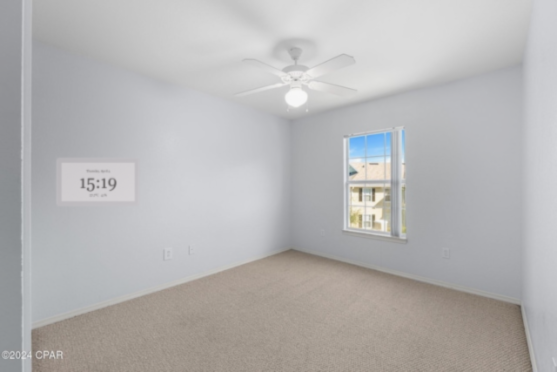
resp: 15h19
